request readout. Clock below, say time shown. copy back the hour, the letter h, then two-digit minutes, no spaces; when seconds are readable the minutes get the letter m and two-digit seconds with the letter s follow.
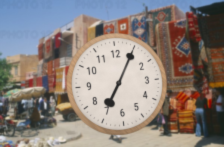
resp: 7h05
